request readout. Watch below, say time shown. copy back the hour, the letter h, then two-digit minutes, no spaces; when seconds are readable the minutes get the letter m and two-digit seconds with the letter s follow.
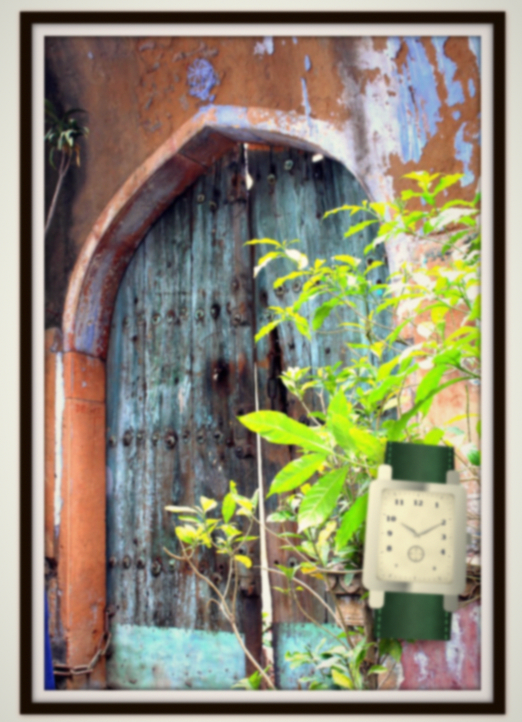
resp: 10h10
